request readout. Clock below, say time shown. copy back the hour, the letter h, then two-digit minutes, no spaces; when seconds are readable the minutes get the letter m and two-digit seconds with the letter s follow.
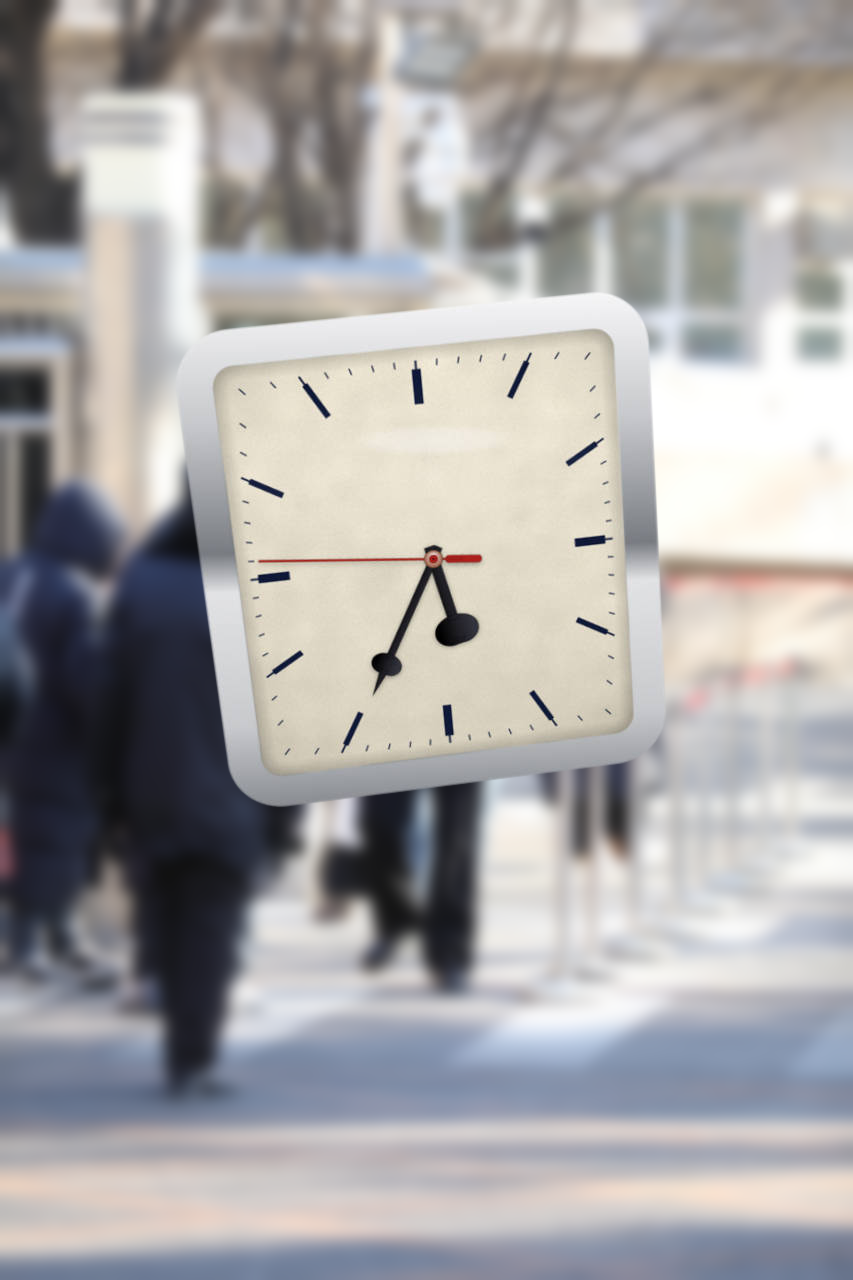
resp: 5h34m46s
